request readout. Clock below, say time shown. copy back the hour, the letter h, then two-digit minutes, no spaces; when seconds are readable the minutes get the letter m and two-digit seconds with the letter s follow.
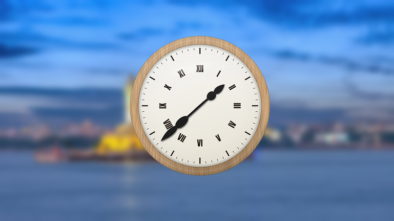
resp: 1h38
